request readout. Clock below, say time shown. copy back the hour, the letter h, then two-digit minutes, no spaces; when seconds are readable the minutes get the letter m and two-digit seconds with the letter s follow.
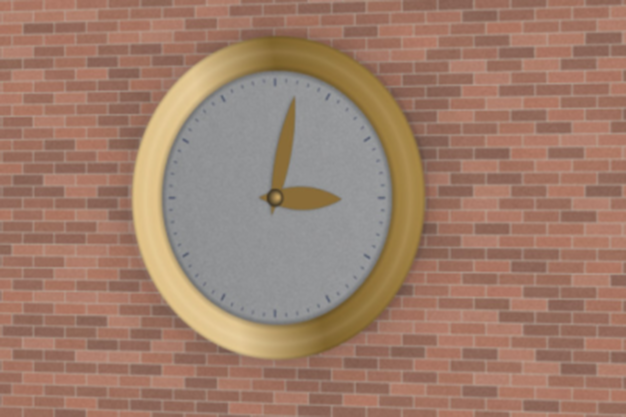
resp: 3h02
